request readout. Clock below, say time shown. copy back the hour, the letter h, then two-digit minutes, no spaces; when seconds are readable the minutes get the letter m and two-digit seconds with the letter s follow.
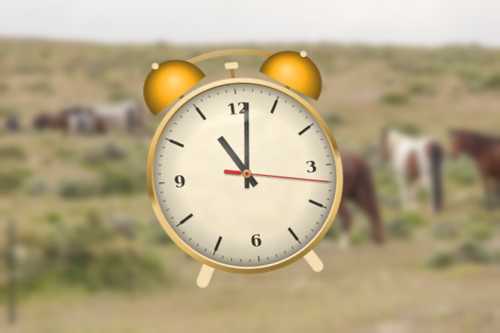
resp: 11h01m17s
